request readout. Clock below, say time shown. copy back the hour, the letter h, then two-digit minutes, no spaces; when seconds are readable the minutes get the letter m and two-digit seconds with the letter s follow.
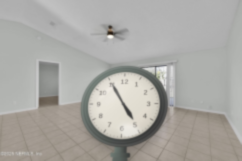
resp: 4h55
